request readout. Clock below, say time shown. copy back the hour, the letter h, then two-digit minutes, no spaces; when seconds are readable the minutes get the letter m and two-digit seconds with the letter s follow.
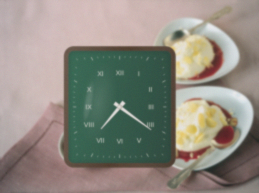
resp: 7h21
